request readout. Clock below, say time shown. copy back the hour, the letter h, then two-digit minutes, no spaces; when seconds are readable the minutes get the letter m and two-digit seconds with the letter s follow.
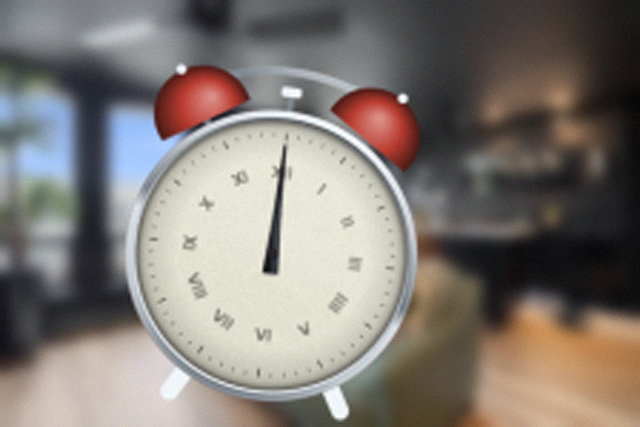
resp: 12h00
